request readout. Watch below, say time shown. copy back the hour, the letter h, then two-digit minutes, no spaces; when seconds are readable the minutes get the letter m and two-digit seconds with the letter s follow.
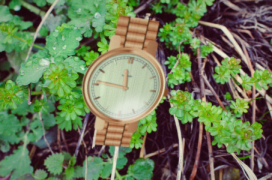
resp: 11h46
